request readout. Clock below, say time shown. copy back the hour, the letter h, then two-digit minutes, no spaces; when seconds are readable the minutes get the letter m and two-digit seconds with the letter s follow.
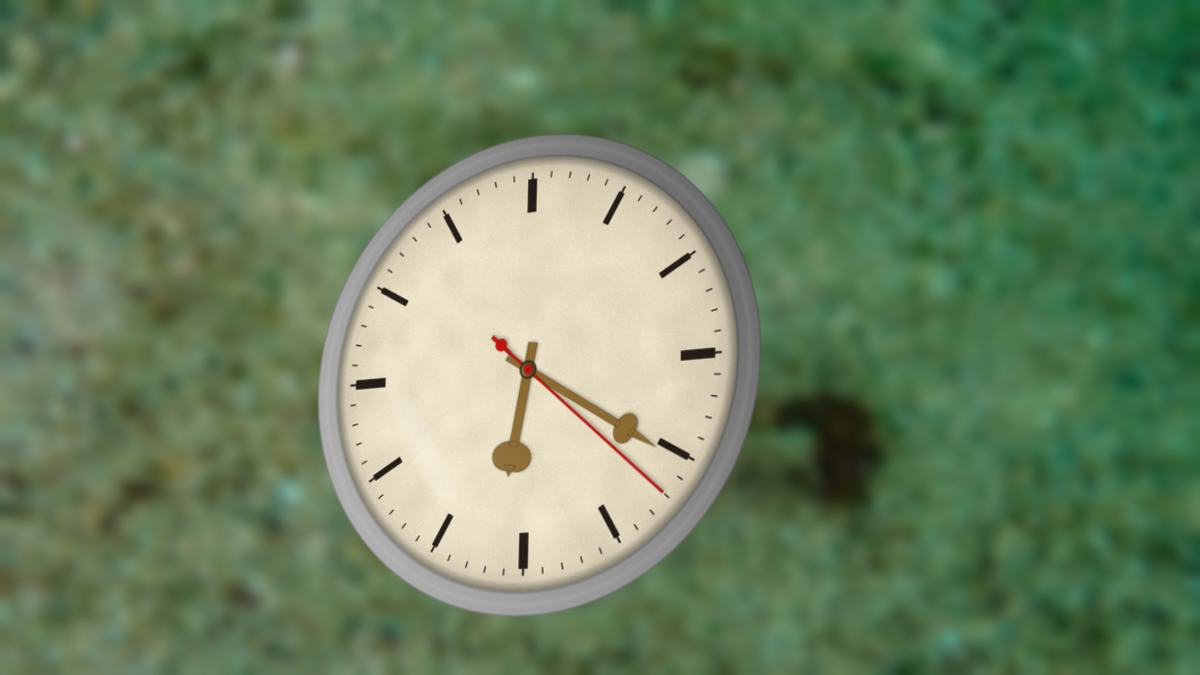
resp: 6h20m22s
